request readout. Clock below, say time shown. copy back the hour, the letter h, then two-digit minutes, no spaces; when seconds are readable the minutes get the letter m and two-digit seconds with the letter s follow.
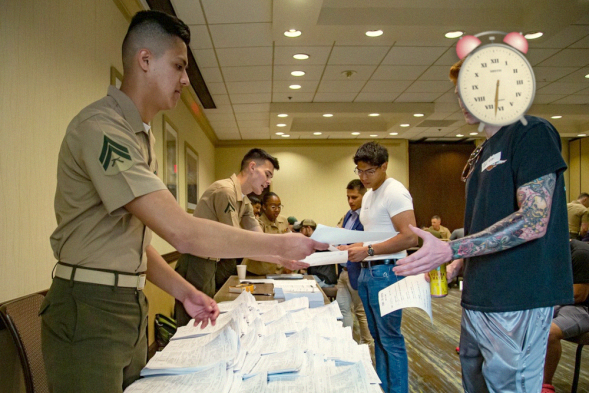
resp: 6h32
